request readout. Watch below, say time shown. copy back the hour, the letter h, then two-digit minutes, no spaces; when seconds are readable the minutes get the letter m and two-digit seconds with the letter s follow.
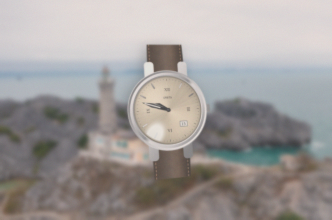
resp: 9h48
